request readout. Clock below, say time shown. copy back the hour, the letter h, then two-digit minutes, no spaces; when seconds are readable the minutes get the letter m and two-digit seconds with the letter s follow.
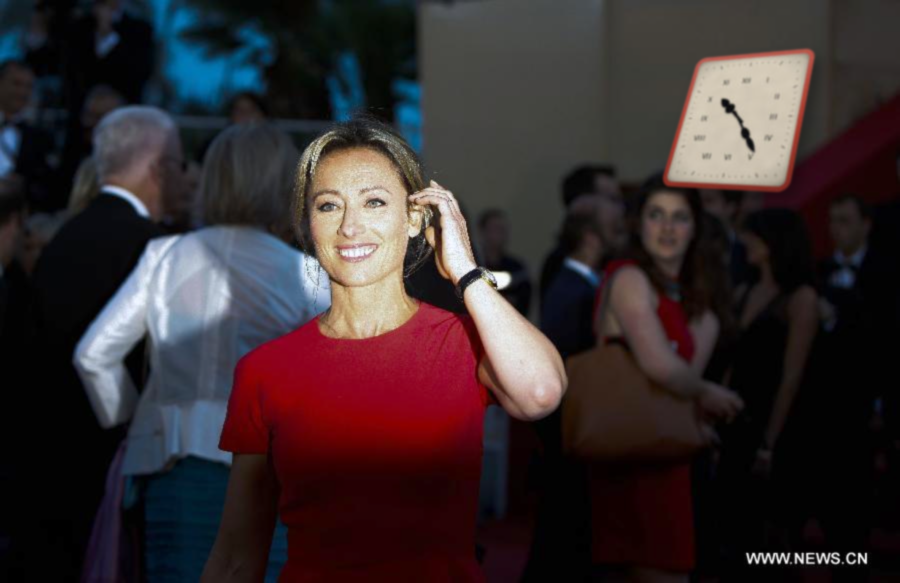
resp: 10h24
